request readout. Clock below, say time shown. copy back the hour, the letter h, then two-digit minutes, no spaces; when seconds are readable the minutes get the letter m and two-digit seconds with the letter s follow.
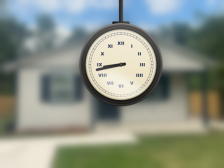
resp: 8h43
